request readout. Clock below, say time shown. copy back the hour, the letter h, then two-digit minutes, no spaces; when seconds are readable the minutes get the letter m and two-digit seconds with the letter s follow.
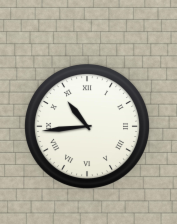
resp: 10h44
